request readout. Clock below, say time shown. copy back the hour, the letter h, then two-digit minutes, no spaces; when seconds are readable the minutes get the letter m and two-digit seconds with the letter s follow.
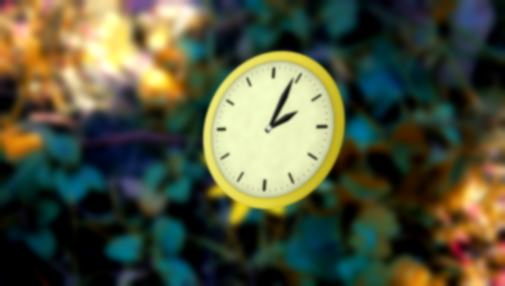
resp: 2h04
